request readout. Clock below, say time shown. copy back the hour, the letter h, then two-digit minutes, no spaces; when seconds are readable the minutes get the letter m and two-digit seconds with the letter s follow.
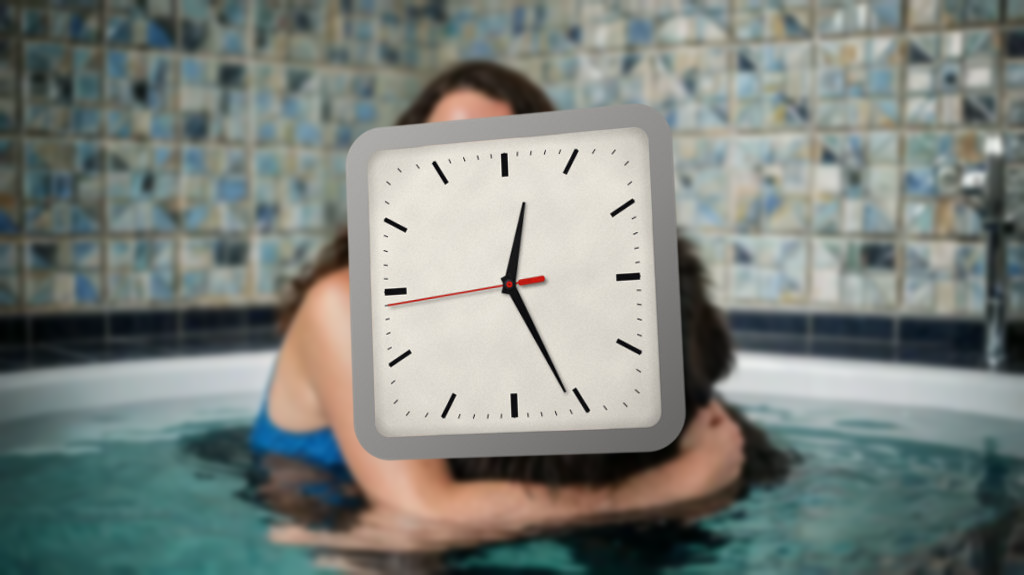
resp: 12h25m44s
